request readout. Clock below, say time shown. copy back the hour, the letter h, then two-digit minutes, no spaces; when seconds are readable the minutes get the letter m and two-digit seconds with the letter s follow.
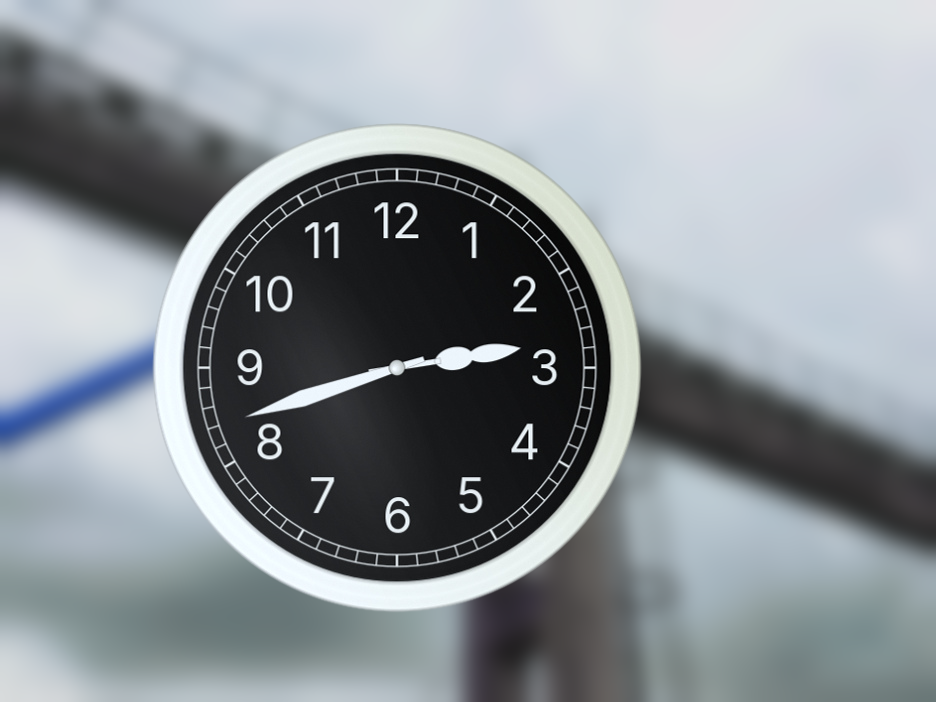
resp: 2h42
